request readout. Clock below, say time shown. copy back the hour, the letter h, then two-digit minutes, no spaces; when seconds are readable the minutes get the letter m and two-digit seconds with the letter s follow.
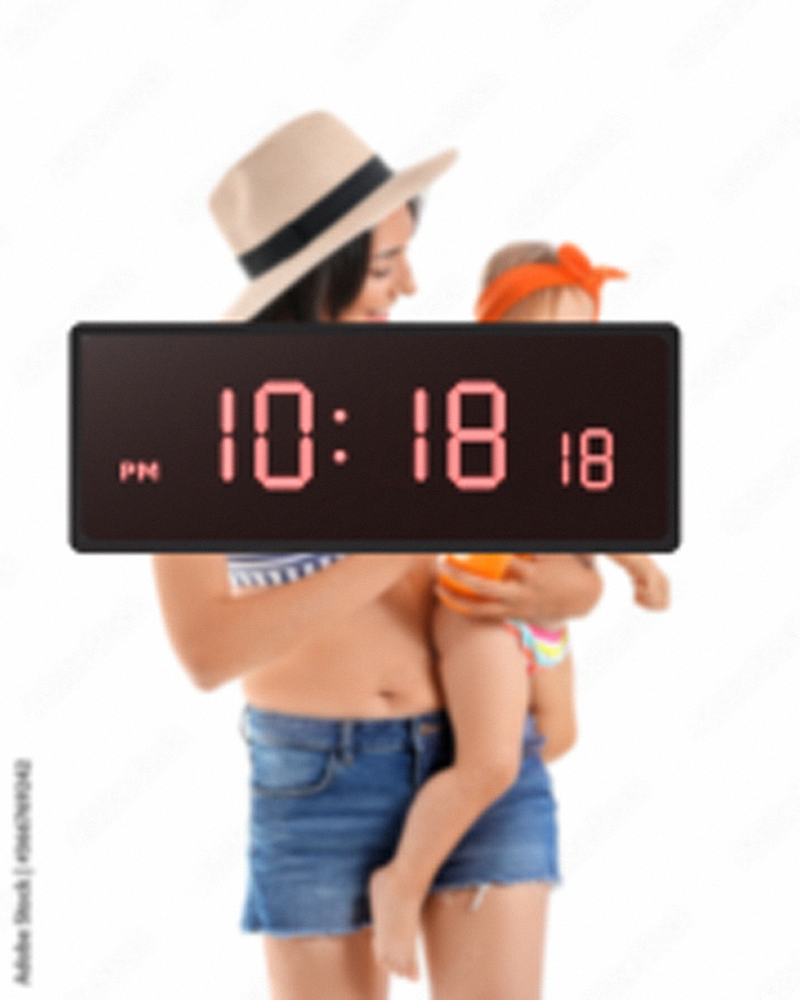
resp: 10h18m18s
